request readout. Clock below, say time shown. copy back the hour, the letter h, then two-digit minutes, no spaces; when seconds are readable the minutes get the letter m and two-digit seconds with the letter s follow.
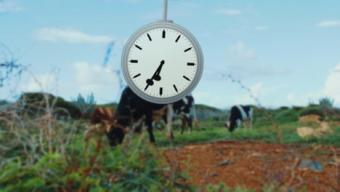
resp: 6h35
